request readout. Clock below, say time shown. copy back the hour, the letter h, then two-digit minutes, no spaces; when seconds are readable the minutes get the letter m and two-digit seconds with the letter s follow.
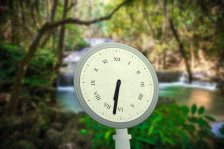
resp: 6h32
